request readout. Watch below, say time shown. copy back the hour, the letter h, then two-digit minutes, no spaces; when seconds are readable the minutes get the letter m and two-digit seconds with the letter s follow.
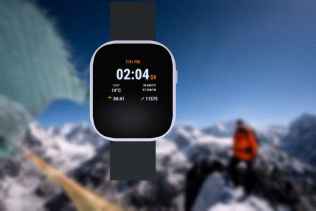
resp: 2h04
